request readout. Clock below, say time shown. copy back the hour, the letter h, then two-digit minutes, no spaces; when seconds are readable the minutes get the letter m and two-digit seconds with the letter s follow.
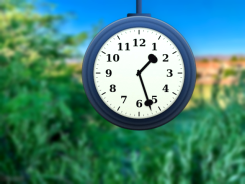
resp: 1h27
